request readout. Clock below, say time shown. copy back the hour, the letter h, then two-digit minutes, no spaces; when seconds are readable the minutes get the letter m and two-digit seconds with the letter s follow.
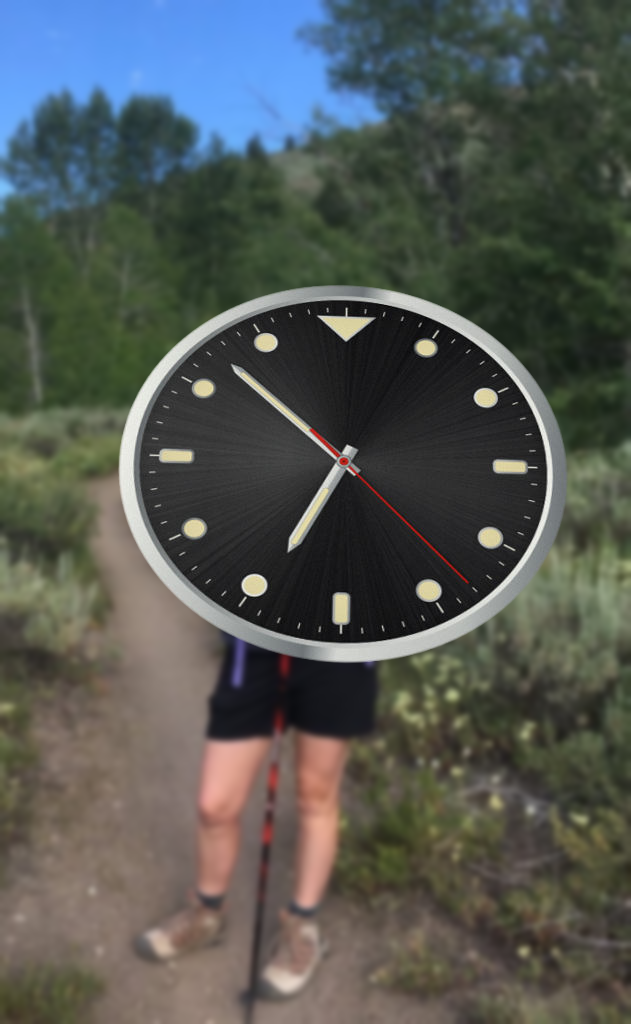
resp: 6h52m23s
